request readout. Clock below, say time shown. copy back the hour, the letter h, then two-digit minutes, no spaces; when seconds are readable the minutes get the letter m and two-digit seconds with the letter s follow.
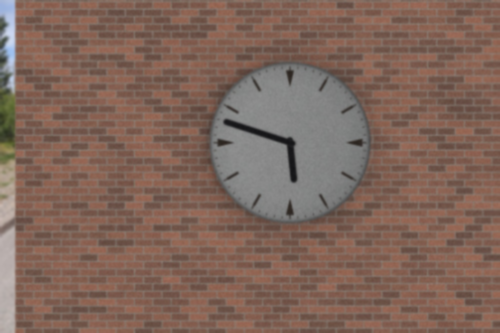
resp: 5h48
